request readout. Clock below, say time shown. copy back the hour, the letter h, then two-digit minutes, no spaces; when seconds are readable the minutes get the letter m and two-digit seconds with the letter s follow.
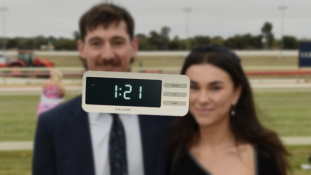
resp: 1h21
